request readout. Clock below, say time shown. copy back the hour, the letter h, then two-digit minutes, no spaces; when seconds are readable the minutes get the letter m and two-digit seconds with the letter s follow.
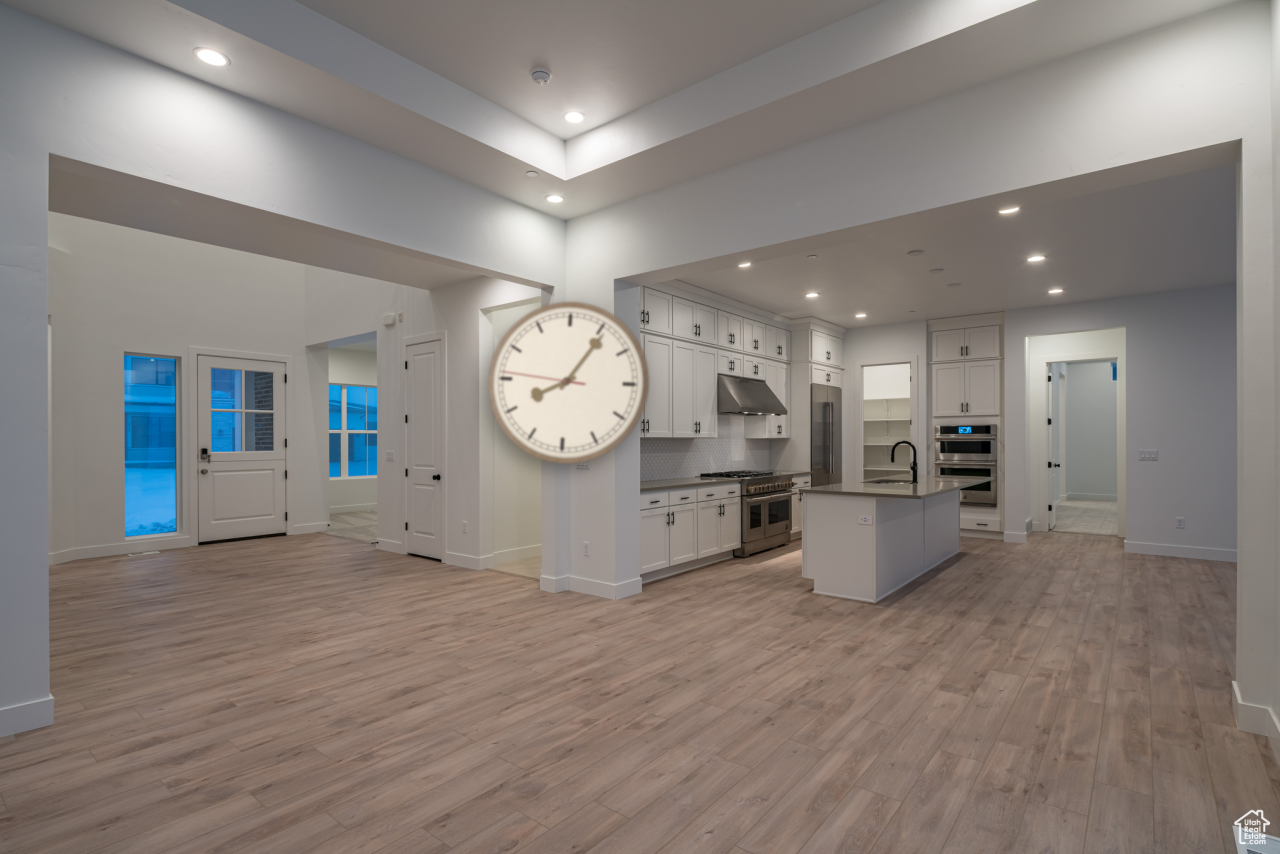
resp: 8h05m46s
